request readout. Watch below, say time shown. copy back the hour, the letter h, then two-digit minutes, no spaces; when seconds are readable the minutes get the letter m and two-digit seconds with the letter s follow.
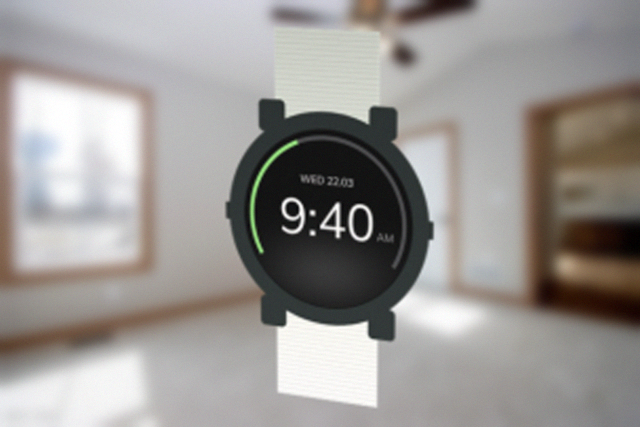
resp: 9h40
